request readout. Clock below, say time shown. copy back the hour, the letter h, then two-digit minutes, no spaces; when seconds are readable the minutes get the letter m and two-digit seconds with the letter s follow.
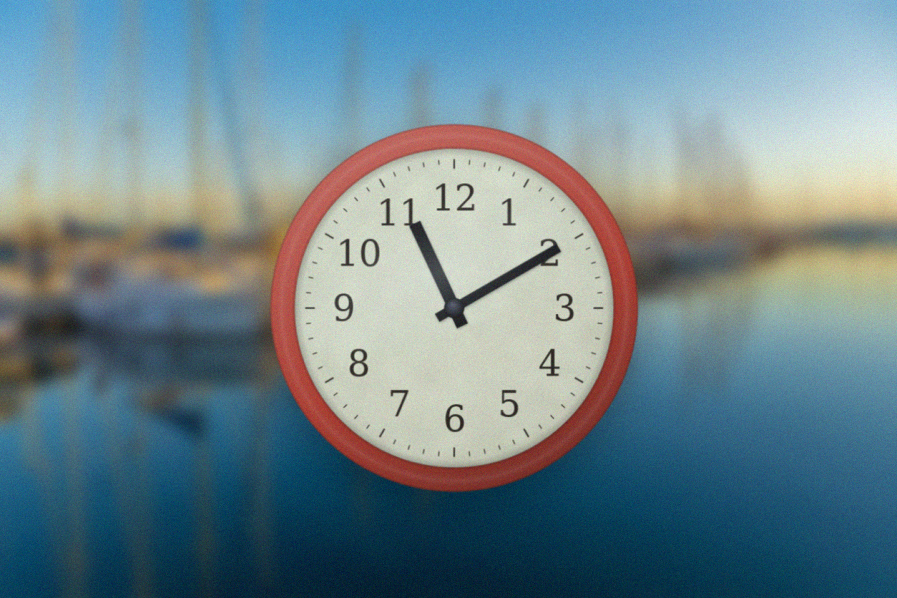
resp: 11h10
